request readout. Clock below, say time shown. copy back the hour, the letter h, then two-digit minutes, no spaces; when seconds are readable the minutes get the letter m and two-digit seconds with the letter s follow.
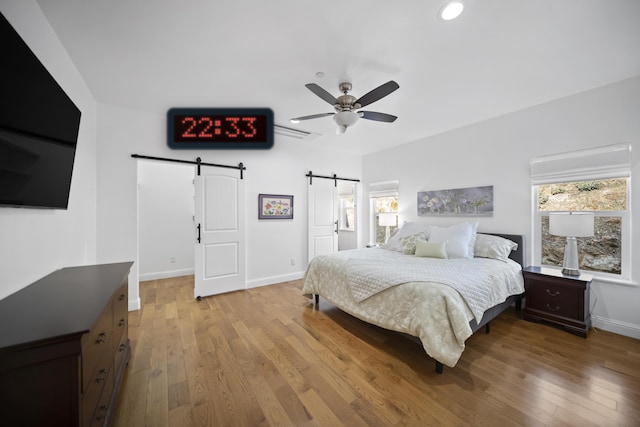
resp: 22h33
